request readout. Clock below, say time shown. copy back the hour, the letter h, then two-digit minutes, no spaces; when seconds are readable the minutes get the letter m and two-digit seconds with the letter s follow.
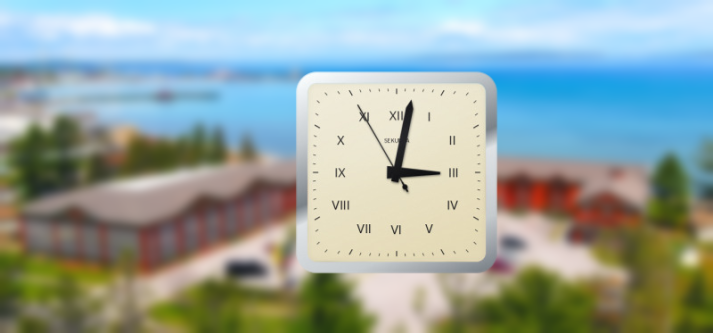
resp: 3h01m55s
